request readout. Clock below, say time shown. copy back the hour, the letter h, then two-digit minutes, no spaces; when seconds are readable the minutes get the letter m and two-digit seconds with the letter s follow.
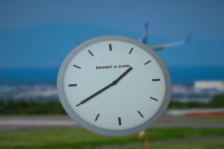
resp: 1h40
